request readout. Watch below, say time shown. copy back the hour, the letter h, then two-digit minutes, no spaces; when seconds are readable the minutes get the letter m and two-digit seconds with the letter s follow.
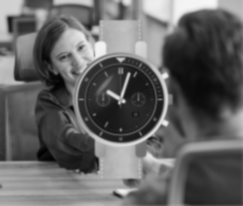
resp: 10h03
